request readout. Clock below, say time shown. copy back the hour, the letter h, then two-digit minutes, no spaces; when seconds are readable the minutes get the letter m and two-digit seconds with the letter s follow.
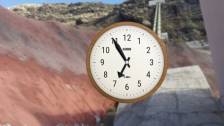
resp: 6h55
